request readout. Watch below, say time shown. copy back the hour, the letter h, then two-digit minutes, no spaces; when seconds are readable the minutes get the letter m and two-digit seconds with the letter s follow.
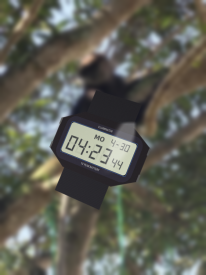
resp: 4h23m44s
